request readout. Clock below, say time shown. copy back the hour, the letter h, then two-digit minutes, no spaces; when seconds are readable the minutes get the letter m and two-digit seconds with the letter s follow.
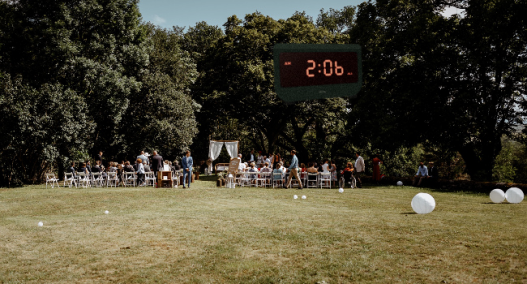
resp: 2h06
